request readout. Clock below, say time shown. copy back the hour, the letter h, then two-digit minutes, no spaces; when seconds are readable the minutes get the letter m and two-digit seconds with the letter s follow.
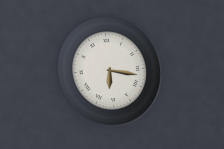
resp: 6h17
